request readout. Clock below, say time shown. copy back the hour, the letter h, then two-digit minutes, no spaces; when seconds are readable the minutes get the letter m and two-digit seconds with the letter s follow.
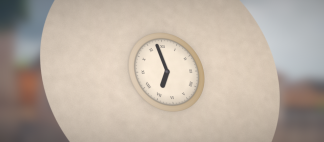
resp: 6h58
